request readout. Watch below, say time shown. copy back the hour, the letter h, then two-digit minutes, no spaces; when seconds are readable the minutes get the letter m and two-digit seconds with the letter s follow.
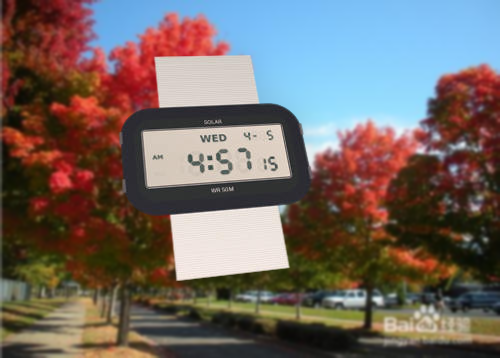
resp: 4h57m15s
